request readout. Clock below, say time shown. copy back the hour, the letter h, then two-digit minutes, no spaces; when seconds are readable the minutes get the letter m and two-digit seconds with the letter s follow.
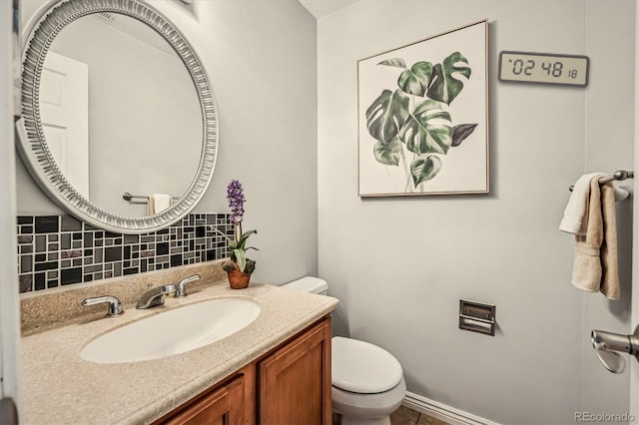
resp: 2h48m18s
